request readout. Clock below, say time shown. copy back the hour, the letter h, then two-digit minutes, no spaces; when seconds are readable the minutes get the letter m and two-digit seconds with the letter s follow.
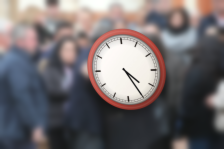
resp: 4h25
